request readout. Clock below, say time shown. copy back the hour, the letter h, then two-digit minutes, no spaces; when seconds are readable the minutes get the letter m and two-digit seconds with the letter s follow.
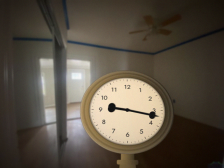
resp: 9h17
